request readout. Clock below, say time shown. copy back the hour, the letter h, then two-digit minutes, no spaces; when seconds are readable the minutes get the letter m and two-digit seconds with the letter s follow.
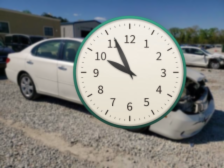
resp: 9h56
